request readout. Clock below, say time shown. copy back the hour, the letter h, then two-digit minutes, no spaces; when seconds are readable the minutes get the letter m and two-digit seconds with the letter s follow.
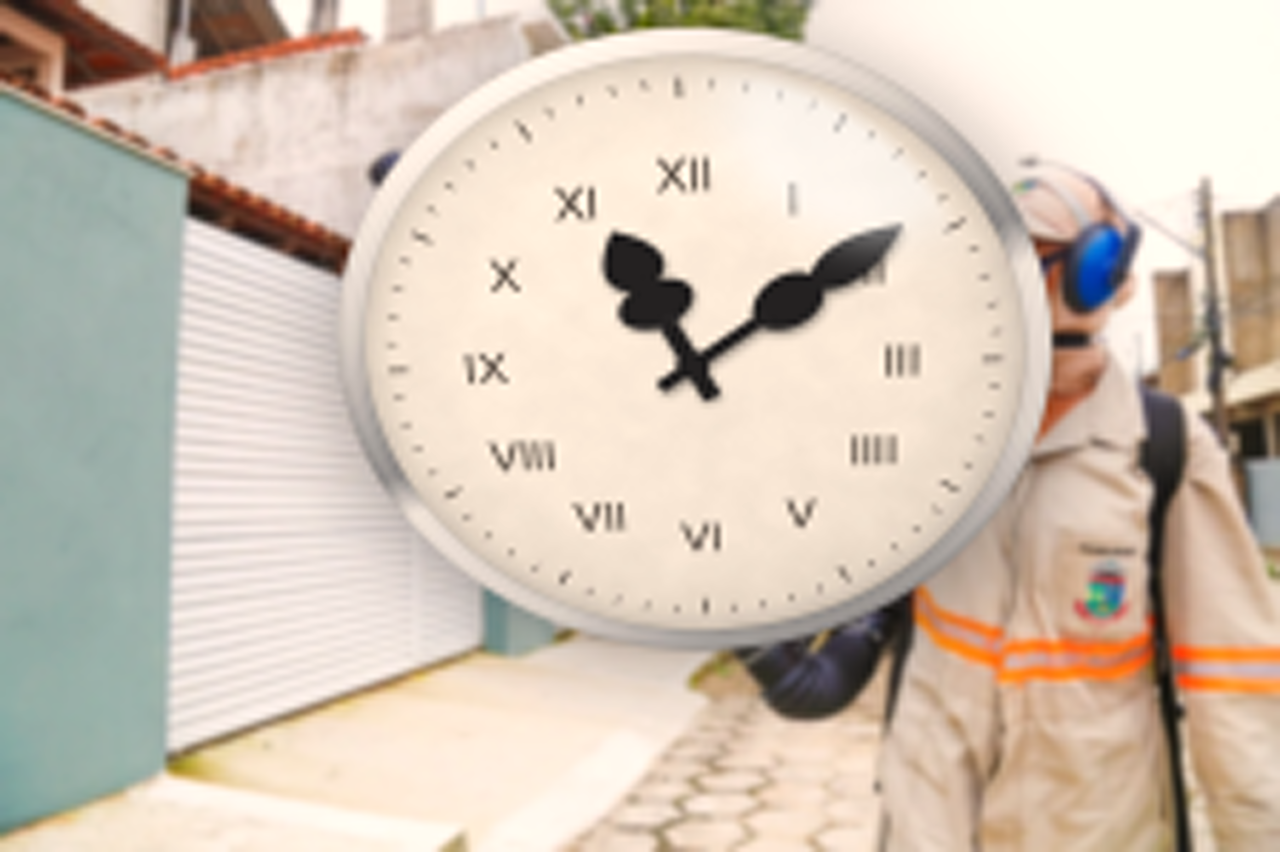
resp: 11h09
